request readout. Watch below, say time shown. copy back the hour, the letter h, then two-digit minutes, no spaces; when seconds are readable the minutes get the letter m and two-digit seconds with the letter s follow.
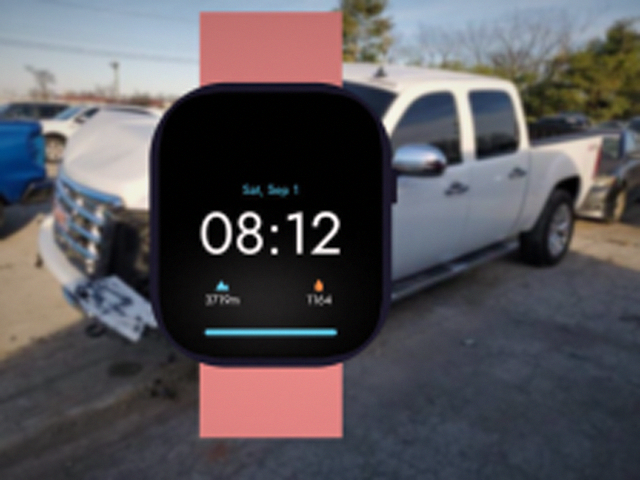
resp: 8h12
